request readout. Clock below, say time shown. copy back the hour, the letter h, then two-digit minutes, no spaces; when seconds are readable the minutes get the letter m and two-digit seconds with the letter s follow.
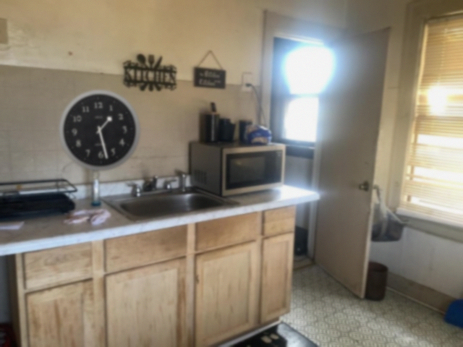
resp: 1h28
